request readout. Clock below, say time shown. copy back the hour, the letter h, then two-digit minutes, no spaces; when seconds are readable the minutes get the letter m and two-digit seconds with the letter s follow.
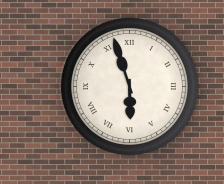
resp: 5h57
